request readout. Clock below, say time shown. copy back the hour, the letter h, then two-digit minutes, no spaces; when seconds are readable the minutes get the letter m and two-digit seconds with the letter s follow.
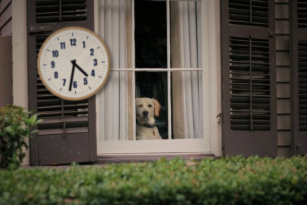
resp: 4h32
